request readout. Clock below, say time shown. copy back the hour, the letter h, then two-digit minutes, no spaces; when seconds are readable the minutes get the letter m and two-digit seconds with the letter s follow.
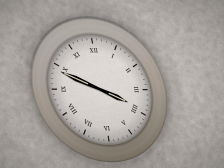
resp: 3h49
